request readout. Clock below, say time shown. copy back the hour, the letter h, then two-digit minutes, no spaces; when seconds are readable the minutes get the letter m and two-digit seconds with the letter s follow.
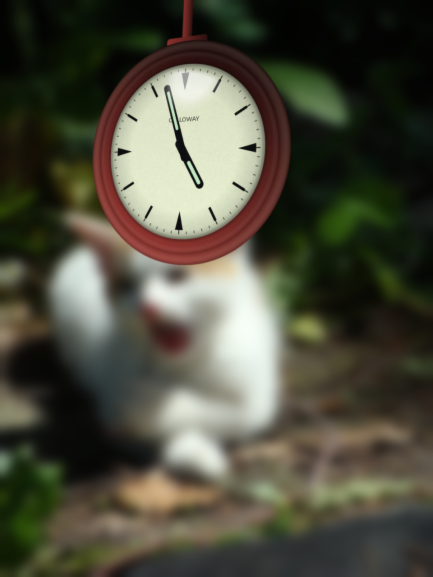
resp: 4h57
